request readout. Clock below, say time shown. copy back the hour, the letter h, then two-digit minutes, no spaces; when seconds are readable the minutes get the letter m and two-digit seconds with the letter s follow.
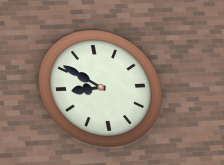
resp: 8h51
